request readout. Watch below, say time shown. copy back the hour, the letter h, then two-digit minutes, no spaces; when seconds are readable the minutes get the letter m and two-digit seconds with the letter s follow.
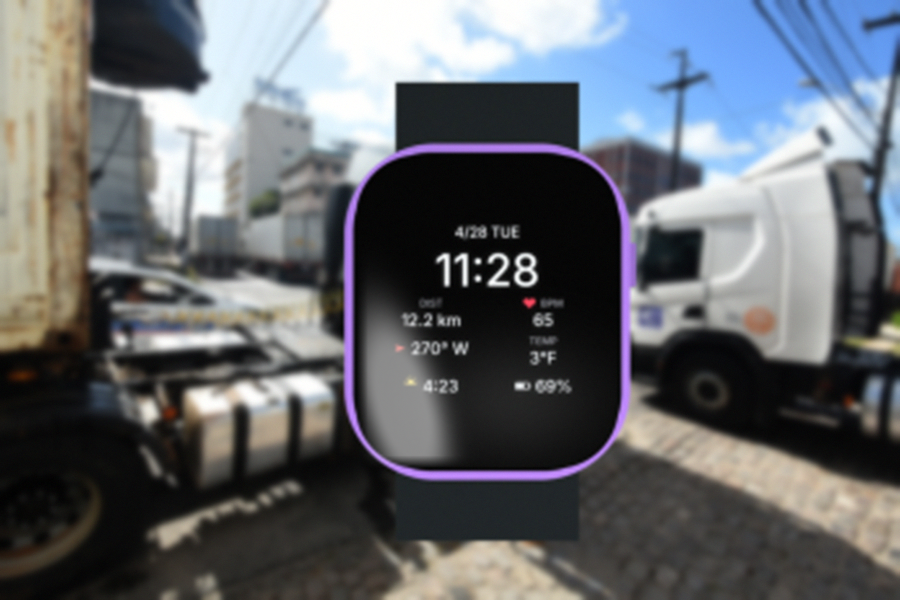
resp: 11h28
